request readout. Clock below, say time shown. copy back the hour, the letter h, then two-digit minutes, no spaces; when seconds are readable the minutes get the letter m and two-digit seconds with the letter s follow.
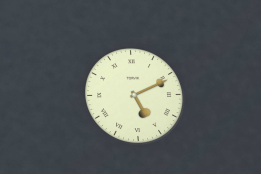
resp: 5h11
